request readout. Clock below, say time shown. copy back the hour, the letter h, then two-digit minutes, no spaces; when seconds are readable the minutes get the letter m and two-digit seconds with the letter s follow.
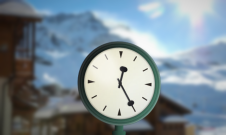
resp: 12h25
